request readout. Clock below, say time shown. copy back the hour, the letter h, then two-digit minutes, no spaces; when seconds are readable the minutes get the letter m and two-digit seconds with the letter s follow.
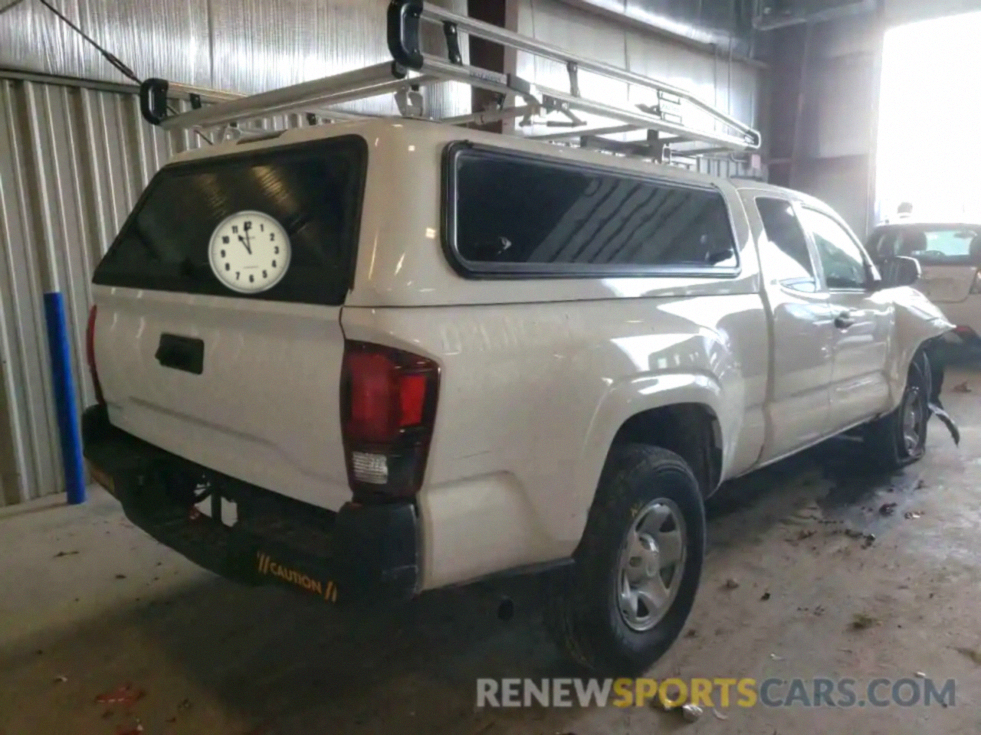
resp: 10h59
